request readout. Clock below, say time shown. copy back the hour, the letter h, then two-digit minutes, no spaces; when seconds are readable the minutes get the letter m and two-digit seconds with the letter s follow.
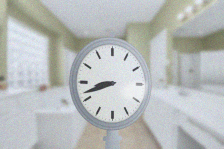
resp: 8h42
